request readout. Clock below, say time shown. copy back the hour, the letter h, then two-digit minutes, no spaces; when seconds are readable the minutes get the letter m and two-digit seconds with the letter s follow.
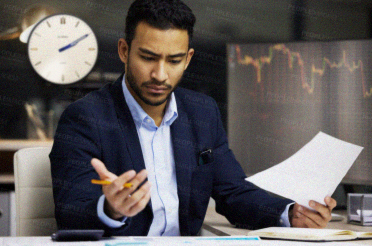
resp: 2h10
